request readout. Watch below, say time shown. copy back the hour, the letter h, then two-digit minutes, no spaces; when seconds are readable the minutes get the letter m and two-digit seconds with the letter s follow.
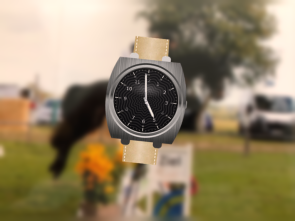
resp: 4h59
